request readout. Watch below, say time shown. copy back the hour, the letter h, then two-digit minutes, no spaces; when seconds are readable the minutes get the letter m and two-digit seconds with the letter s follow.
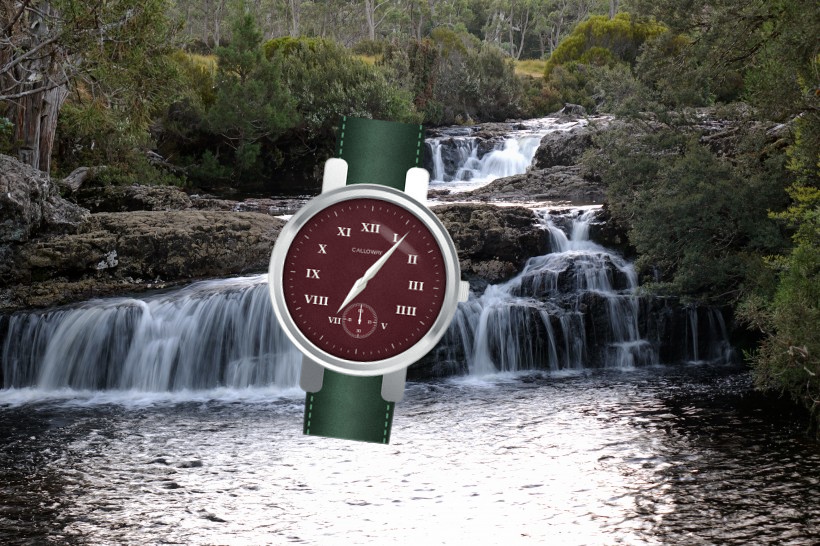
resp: 7h06
